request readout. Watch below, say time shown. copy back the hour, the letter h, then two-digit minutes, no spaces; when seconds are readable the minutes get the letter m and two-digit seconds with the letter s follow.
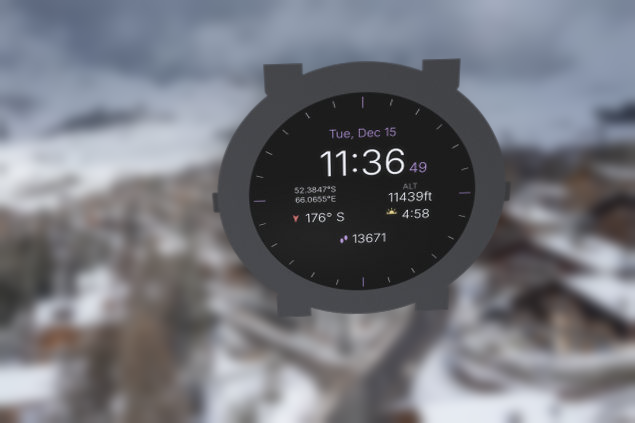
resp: 11h36m49s
